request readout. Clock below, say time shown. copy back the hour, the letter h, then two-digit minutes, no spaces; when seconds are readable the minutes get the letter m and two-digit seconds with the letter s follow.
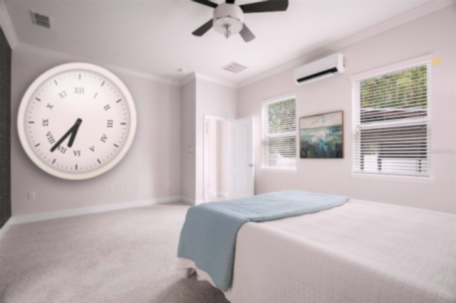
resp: 6h37
